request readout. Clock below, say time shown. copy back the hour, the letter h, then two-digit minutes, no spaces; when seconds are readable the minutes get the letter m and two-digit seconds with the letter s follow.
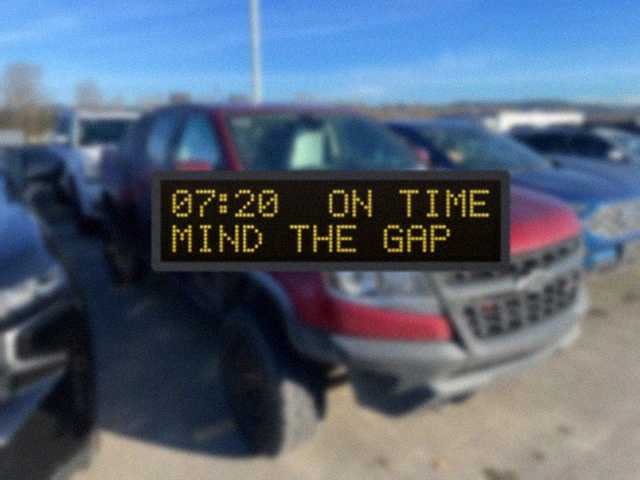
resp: 7h20
